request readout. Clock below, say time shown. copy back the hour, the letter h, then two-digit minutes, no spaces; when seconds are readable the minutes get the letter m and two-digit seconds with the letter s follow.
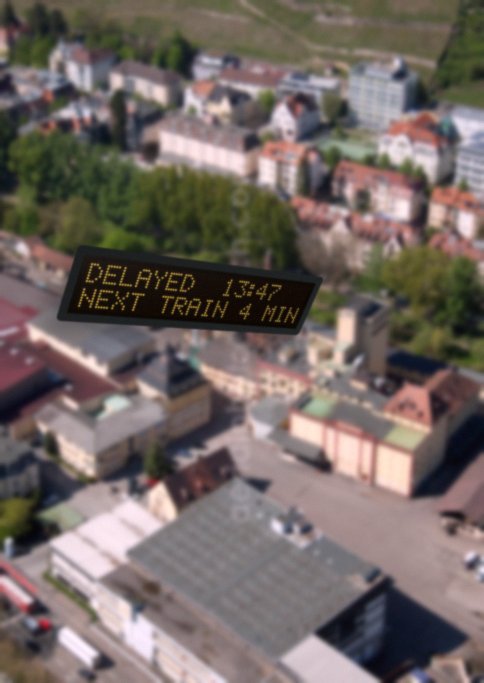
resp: 13h47
